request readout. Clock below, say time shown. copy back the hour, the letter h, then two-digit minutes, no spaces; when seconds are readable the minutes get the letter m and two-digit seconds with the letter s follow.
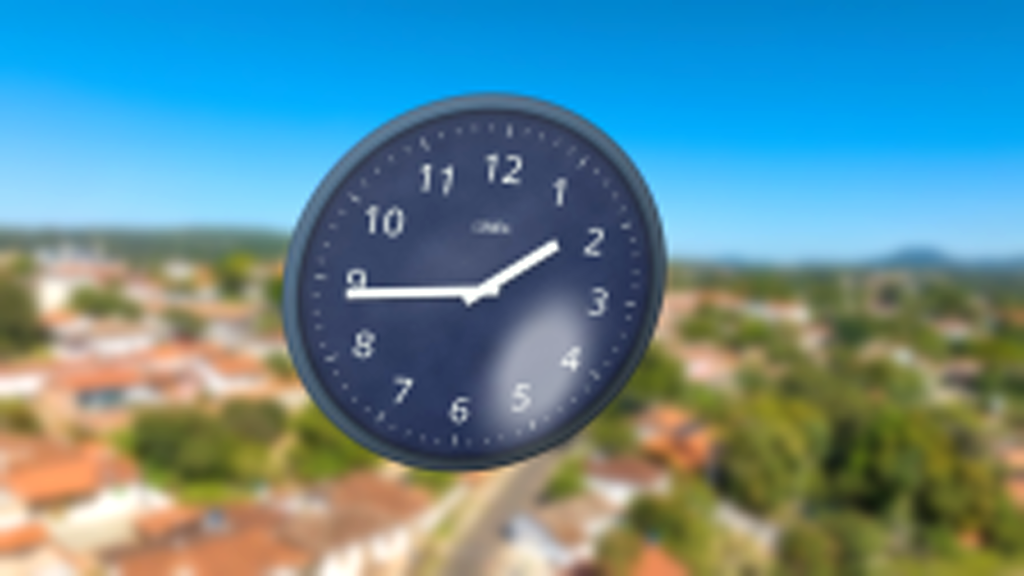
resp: 1h44
